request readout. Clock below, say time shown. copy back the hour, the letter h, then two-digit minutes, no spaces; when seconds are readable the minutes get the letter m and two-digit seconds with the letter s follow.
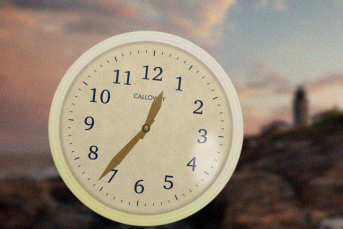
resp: 12h36
